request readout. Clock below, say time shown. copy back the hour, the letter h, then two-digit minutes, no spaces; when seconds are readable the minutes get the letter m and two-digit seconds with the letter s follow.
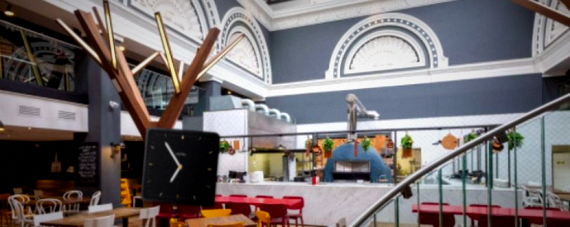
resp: 6h54
